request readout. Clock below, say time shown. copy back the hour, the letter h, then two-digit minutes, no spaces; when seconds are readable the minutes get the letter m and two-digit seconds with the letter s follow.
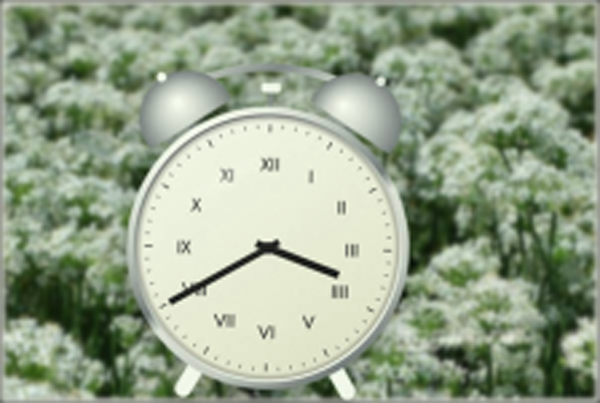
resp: 3h40
